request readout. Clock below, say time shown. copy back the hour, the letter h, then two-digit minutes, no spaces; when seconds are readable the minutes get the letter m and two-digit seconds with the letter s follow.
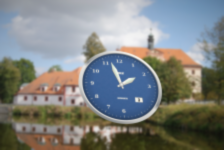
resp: 1h57
